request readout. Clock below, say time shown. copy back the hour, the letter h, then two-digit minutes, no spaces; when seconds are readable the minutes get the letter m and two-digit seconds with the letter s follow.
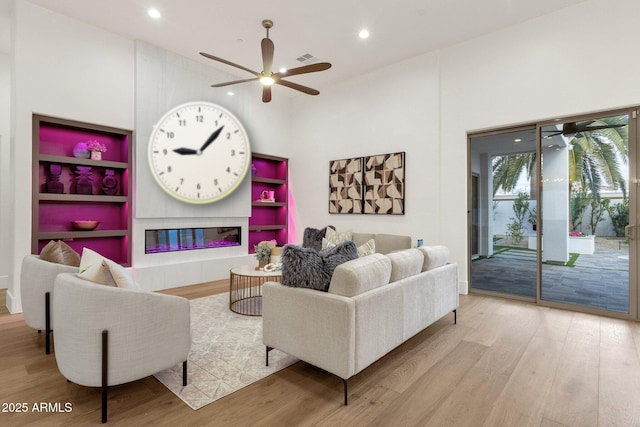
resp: 9h07
